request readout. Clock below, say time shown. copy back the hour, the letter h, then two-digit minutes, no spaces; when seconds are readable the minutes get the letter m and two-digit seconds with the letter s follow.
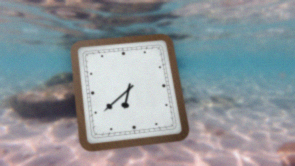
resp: 6h39
